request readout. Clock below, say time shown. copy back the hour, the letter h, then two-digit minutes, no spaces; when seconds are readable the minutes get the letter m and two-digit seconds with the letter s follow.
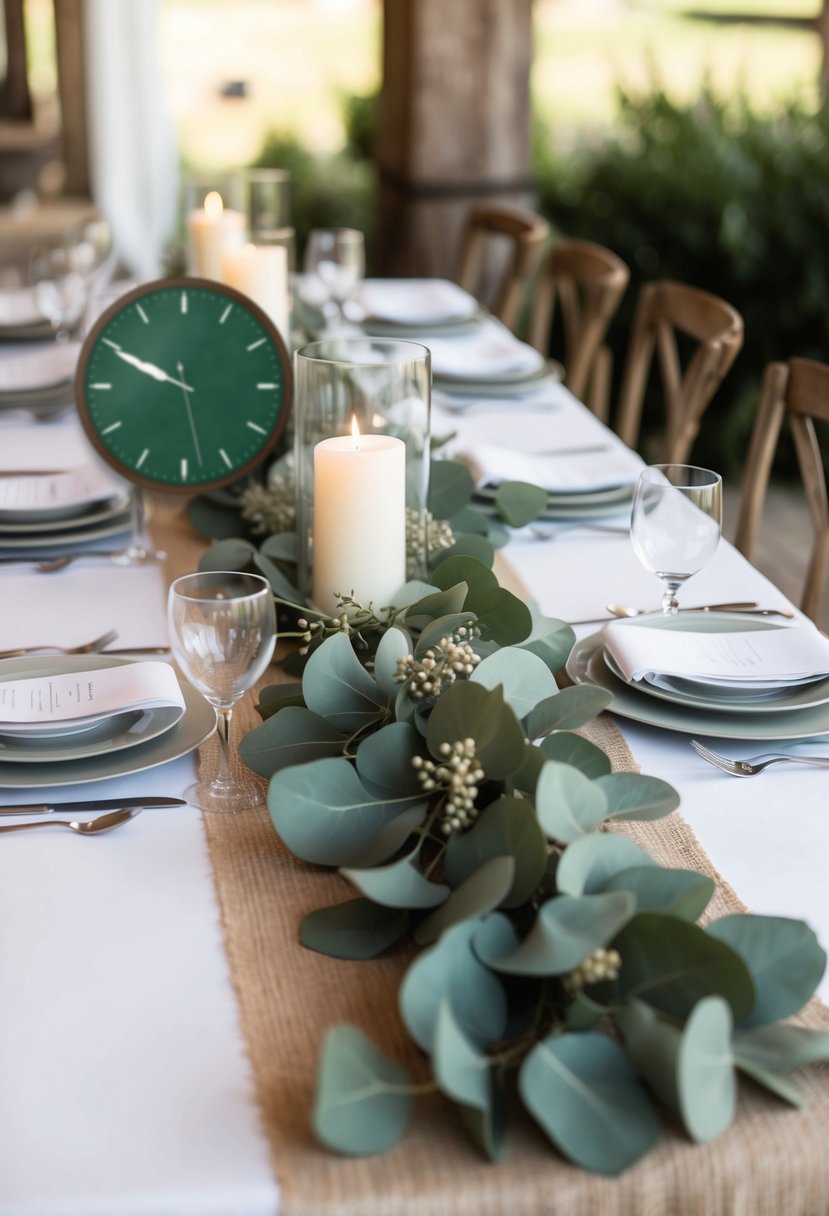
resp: 9h49m28s
